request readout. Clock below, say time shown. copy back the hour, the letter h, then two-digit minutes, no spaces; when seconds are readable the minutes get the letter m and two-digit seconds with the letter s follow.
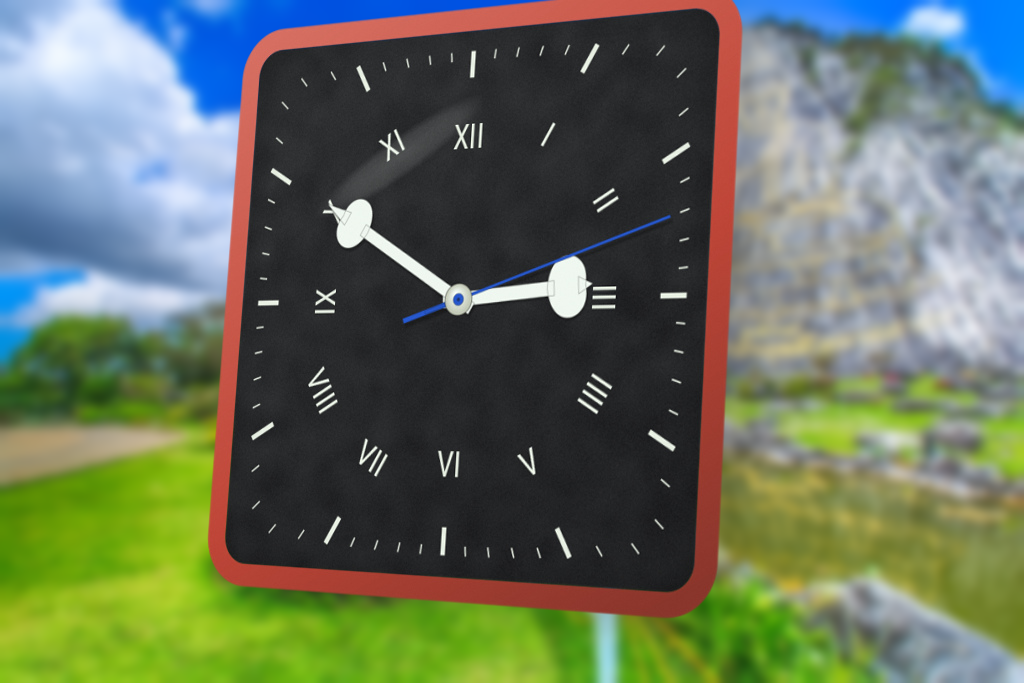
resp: 2h50m12s
